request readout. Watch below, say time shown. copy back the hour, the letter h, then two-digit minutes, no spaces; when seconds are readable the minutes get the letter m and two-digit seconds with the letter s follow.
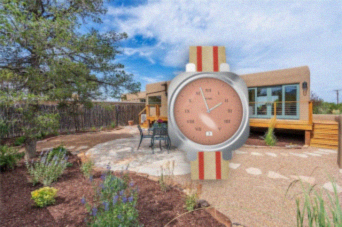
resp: 1h57
